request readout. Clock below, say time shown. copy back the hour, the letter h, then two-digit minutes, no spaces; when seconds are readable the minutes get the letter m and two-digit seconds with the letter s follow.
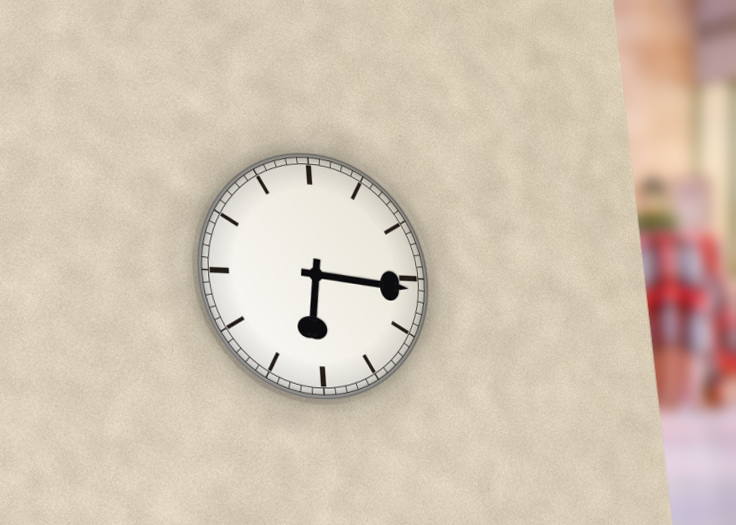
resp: 6h16
